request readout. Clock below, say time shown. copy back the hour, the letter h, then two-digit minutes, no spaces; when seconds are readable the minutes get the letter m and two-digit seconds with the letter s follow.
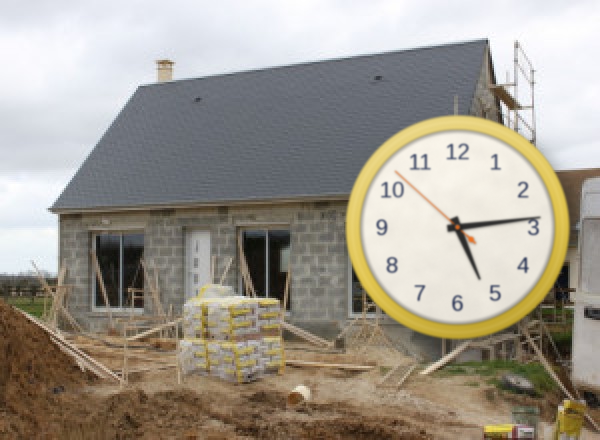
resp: 5h13m52s
